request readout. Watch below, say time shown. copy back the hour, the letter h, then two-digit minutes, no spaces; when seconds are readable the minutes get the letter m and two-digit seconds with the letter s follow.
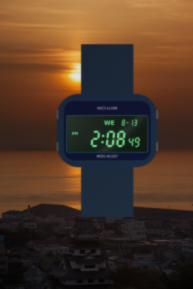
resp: 2h08m49s
